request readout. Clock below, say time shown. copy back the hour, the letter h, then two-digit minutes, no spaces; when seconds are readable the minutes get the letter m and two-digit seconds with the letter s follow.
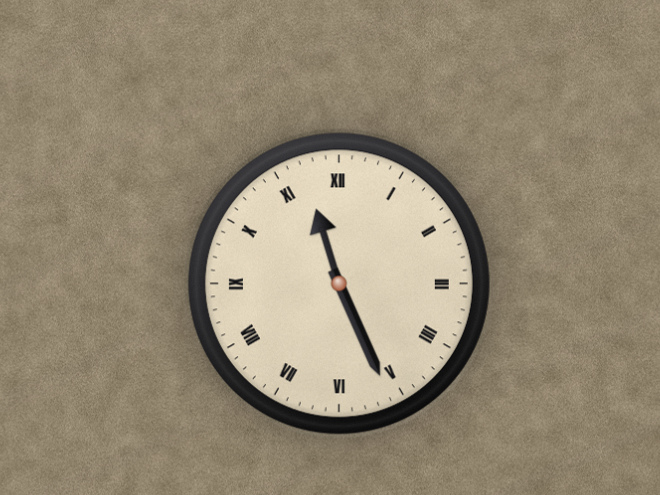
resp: 11h26
